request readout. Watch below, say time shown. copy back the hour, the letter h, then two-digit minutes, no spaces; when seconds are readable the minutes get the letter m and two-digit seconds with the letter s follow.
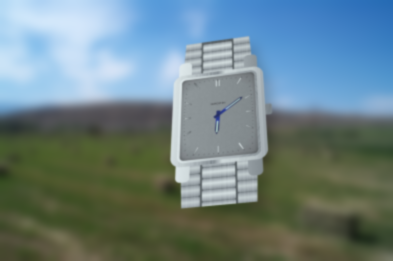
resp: 6h09
